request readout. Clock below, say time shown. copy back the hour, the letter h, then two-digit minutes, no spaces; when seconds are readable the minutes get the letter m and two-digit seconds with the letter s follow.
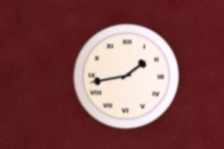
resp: 1h43
